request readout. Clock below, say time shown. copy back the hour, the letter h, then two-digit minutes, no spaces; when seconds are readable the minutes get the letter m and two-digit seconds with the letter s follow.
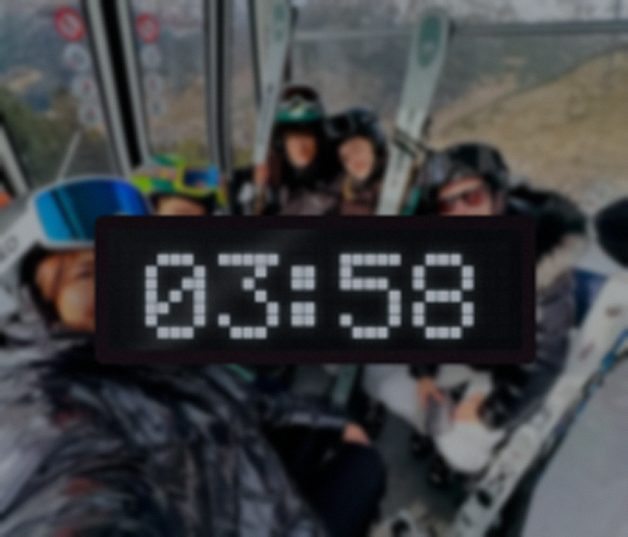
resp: 3h58
